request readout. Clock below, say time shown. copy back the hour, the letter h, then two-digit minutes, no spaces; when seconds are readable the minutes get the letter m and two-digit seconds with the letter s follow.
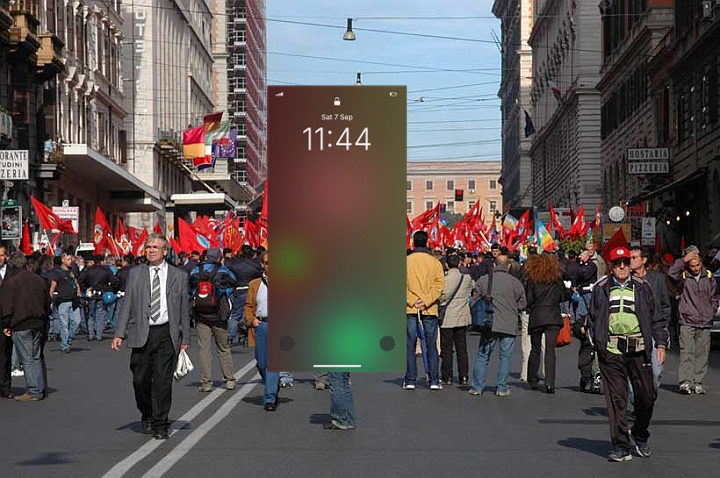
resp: 11h44
